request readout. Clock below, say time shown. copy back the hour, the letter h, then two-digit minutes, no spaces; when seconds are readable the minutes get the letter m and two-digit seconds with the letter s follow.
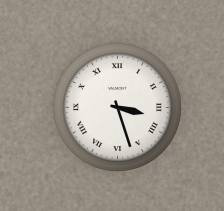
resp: 3h27
